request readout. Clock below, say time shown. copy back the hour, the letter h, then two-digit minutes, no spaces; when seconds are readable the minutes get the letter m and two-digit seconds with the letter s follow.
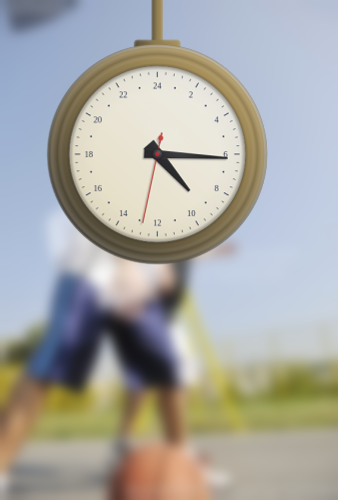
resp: 9h15m32s
